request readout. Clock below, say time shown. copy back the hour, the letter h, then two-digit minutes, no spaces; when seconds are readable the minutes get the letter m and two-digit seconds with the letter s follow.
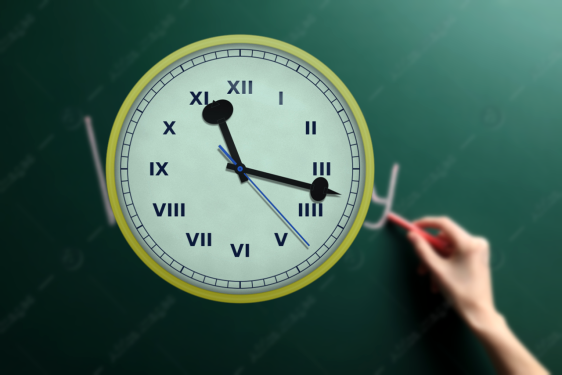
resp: 11h17m23s
